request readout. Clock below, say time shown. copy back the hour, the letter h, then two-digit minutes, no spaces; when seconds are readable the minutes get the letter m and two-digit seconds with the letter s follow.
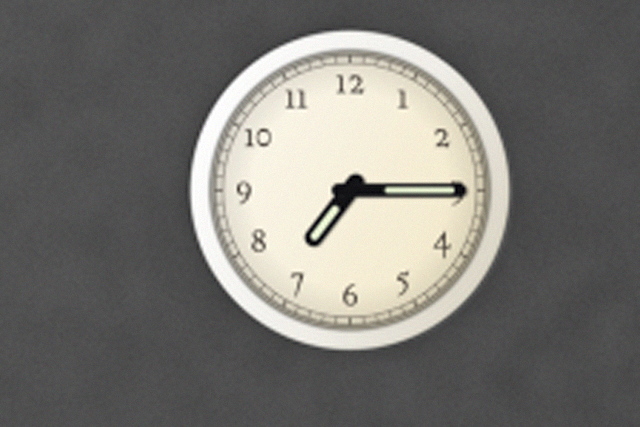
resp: 7h15
